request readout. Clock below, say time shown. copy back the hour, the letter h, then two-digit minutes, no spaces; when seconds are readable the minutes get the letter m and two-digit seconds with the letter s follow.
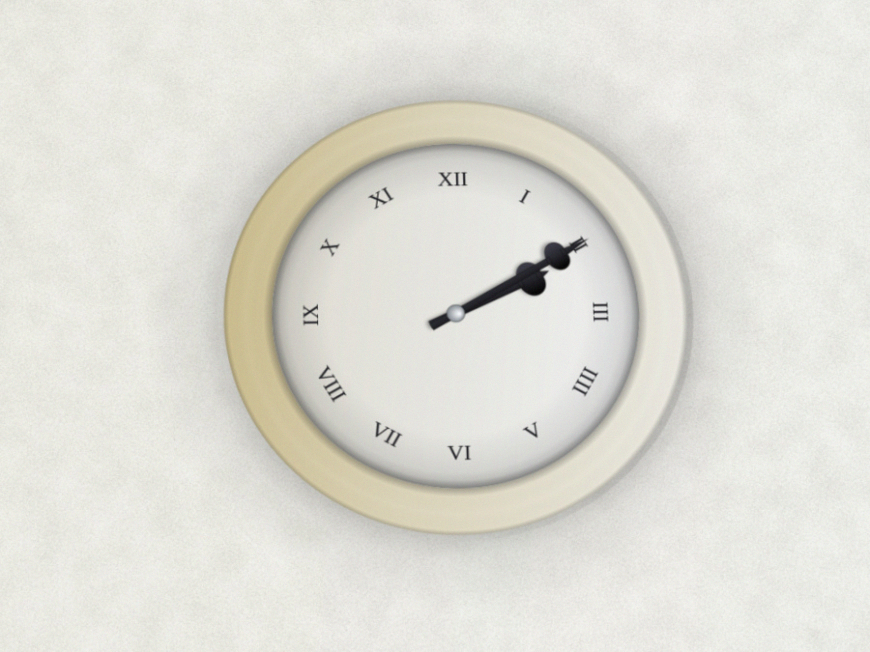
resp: 2h10
